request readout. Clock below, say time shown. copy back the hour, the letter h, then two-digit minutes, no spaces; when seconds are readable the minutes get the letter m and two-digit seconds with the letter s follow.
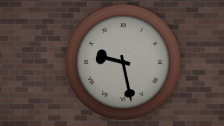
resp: 9h28
